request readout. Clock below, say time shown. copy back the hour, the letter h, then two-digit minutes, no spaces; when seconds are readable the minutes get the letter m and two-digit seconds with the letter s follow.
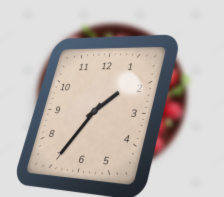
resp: 1h35
